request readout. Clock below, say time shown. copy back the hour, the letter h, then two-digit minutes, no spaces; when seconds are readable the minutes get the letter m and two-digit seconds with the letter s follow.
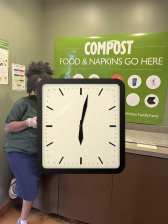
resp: 6h02
